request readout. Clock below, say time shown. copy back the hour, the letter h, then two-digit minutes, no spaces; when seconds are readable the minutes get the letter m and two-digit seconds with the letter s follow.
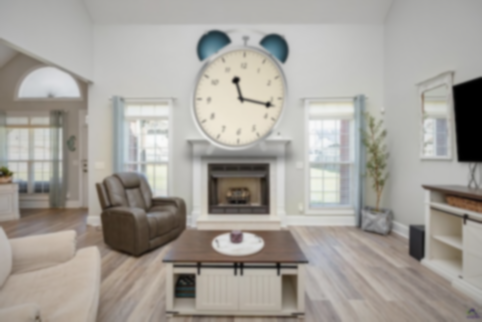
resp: 11h17
